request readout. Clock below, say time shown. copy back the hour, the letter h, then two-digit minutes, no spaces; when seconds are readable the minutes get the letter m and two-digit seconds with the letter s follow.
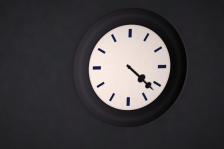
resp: 4h22
